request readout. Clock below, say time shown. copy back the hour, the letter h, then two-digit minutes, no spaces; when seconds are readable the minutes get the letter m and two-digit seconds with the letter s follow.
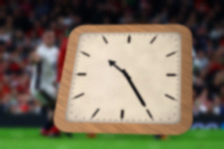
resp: 10h25
